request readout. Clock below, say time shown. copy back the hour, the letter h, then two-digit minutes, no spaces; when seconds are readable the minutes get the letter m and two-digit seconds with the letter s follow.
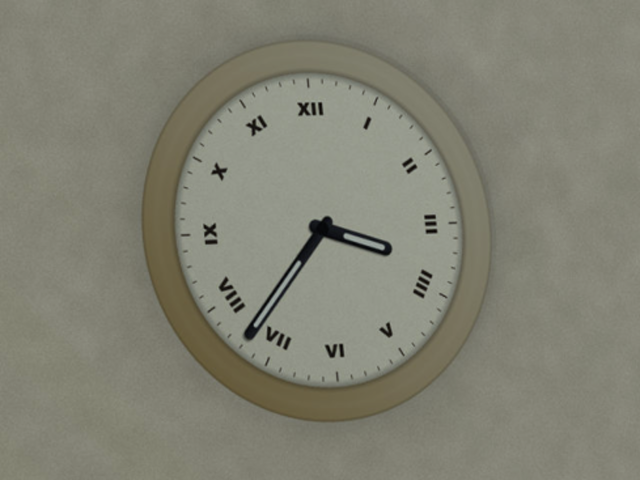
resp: 3h37
